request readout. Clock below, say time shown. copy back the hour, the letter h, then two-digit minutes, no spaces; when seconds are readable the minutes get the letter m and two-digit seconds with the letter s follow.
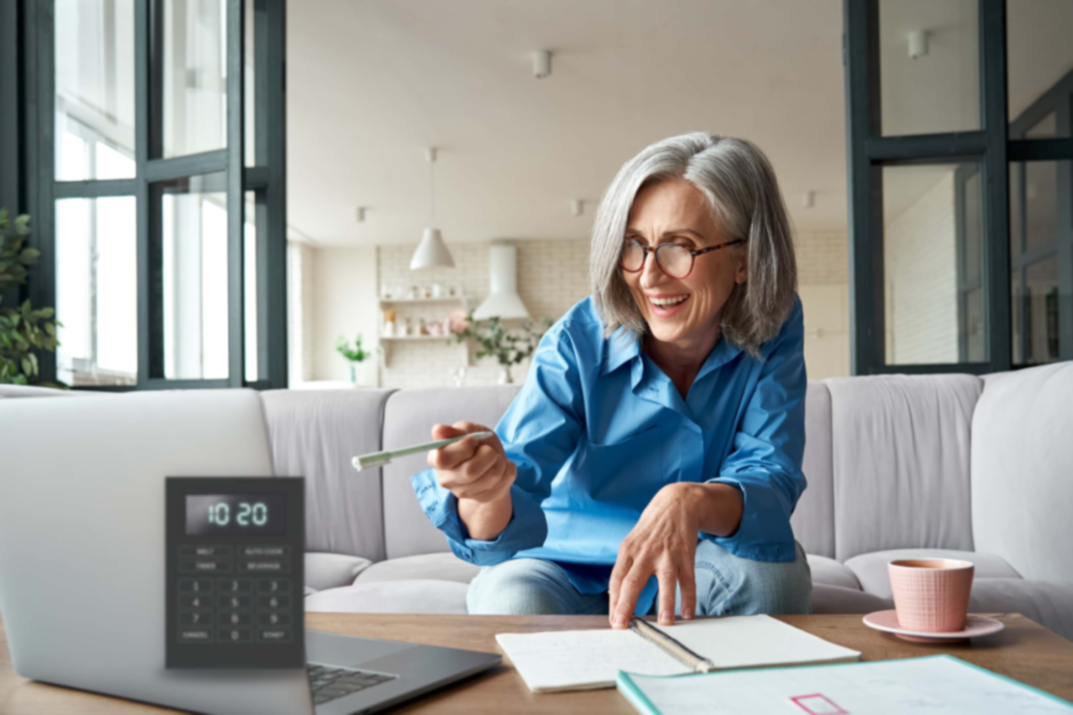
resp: 10h20
